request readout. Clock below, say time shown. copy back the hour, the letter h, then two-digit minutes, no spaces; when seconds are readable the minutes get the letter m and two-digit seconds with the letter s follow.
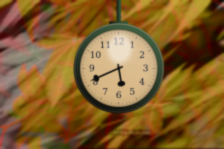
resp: 5h41
